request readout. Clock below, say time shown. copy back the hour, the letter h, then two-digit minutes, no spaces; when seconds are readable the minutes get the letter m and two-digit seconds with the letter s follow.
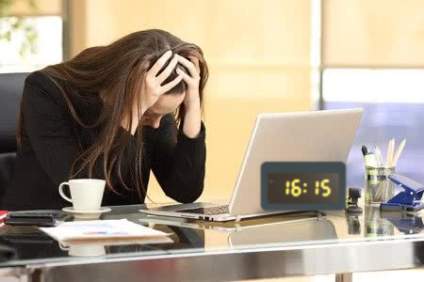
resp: 16h15
